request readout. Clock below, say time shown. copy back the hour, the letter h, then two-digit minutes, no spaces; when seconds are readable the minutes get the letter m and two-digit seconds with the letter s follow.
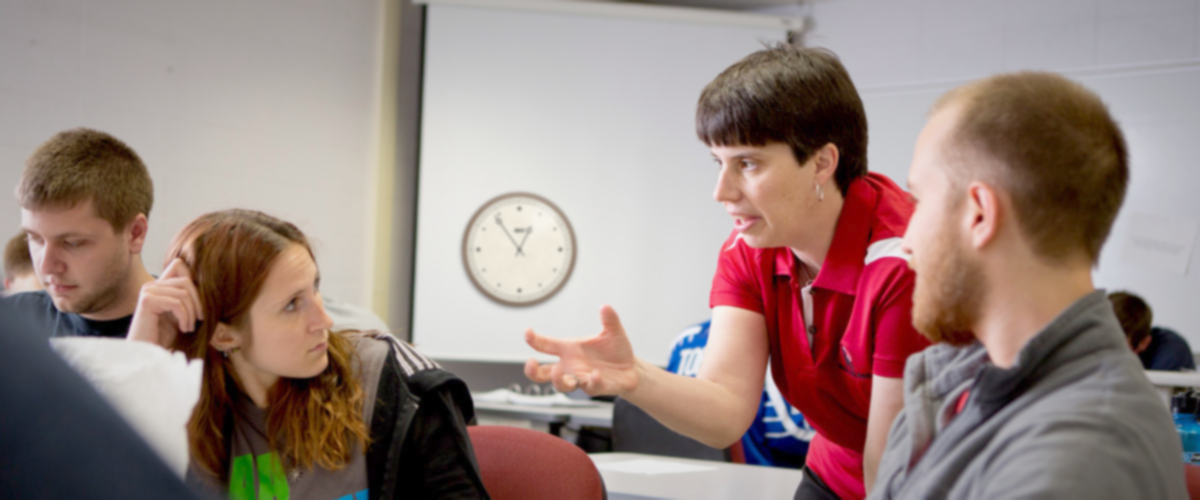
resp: 12h54
